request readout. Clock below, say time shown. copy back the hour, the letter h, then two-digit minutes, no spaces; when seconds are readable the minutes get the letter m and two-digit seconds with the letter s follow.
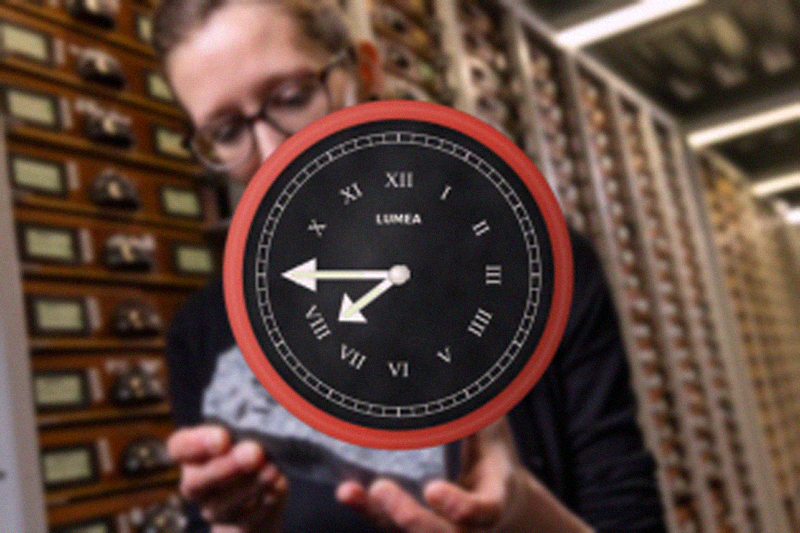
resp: 7h45
